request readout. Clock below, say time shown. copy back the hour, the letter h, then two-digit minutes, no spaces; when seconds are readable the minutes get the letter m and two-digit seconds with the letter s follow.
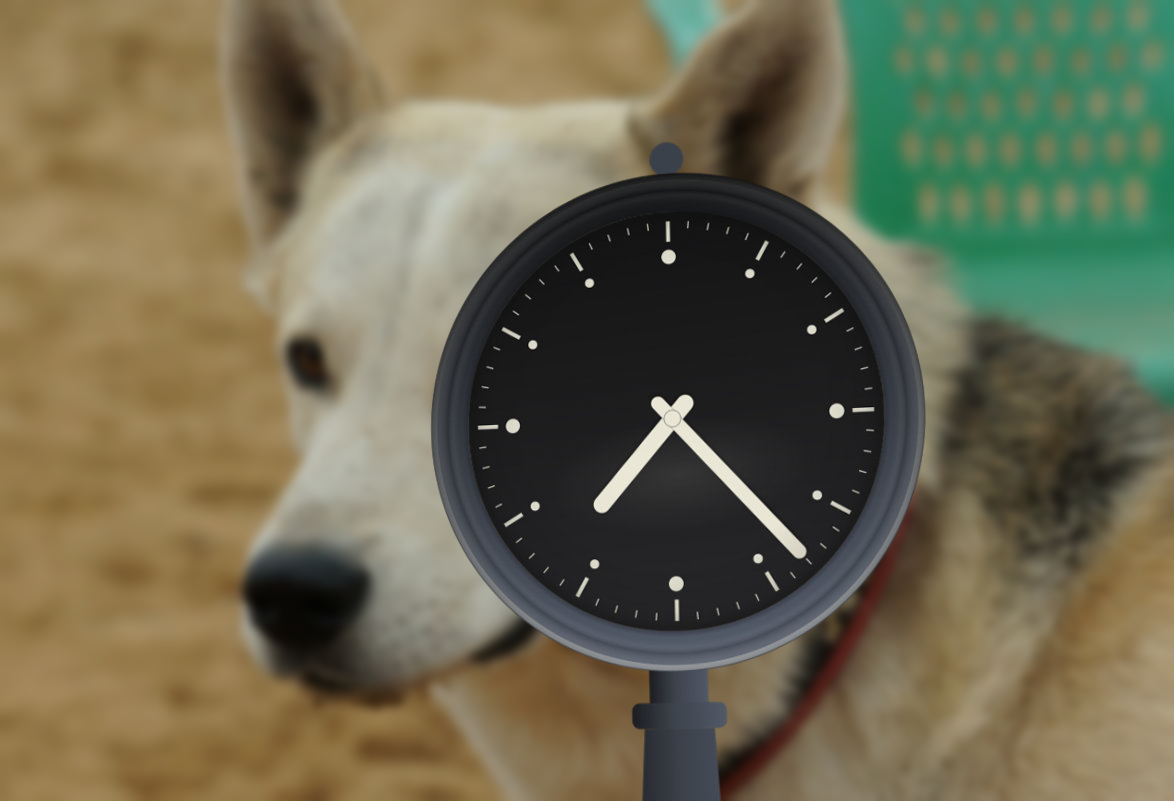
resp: 7h23
